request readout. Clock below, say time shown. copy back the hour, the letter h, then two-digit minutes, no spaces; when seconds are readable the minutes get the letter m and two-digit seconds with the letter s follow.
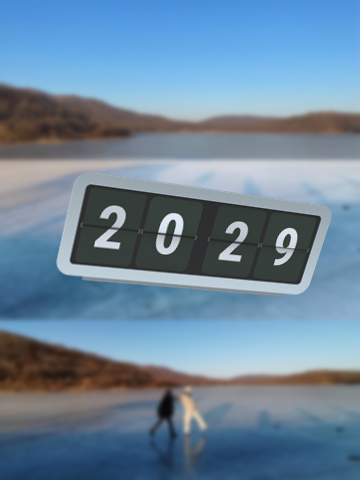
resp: 20h29
